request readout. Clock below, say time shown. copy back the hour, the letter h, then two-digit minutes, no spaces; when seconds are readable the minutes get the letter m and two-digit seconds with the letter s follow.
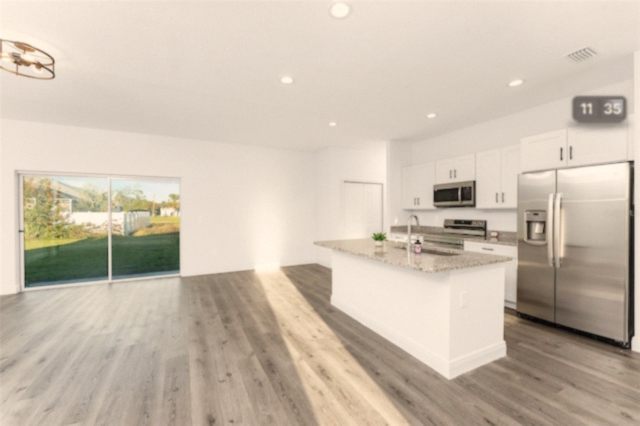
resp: 11h35
